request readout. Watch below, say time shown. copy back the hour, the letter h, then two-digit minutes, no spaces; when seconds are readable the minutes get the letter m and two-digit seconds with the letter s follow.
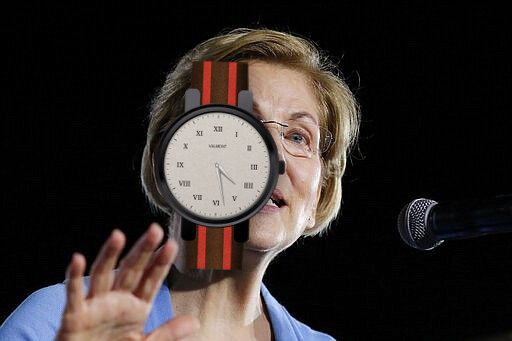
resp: 4h28
